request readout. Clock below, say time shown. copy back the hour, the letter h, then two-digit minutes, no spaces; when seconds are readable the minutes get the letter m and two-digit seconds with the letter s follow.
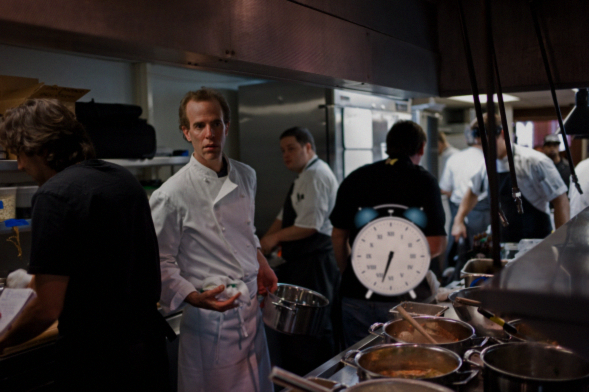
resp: 6h33
